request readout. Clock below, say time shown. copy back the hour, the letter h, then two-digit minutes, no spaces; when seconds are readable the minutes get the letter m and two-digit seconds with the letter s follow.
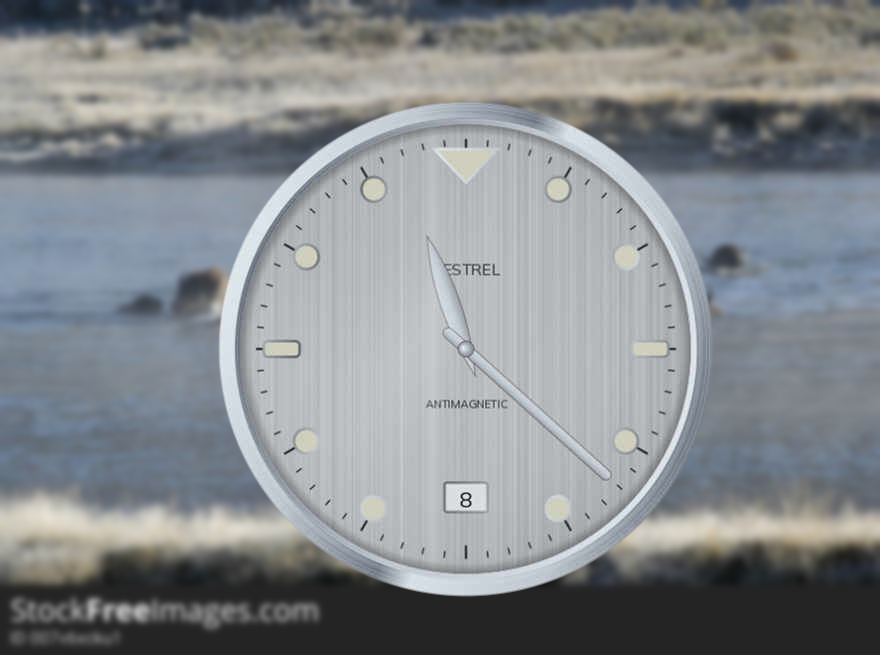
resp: 11h22
